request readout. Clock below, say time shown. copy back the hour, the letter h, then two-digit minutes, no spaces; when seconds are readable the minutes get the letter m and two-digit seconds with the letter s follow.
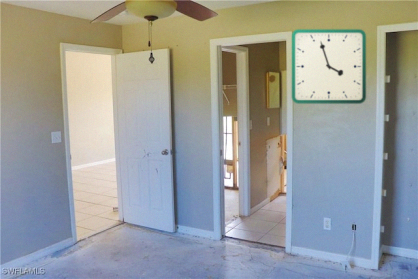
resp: 3h57
